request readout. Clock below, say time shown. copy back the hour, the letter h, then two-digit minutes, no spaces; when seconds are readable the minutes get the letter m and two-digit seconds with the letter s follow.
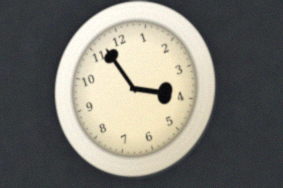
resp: 3h57
